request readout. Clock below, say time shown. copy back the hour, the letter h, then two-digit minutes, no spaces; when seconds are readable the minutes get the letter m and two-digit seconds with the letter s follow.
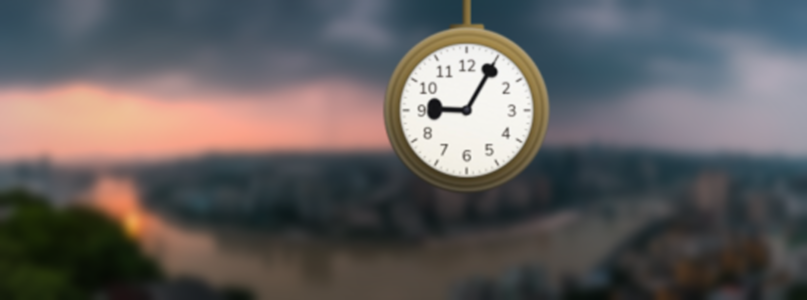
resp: 9h05
